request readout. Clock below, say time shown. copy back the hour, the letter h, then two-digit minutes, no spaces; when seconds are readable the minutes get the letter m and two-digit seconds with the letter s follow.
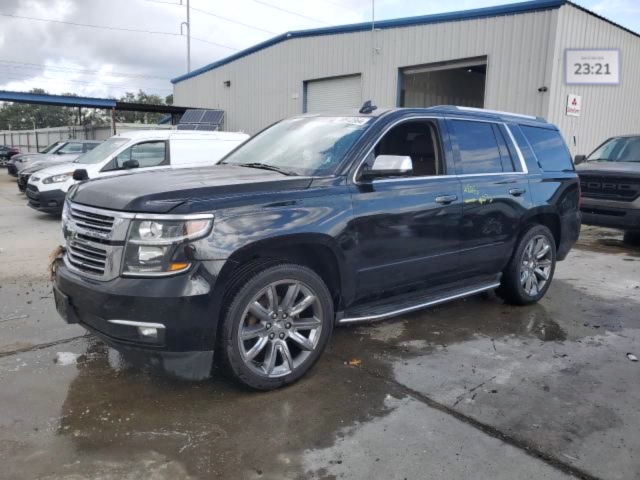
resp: 23h21
